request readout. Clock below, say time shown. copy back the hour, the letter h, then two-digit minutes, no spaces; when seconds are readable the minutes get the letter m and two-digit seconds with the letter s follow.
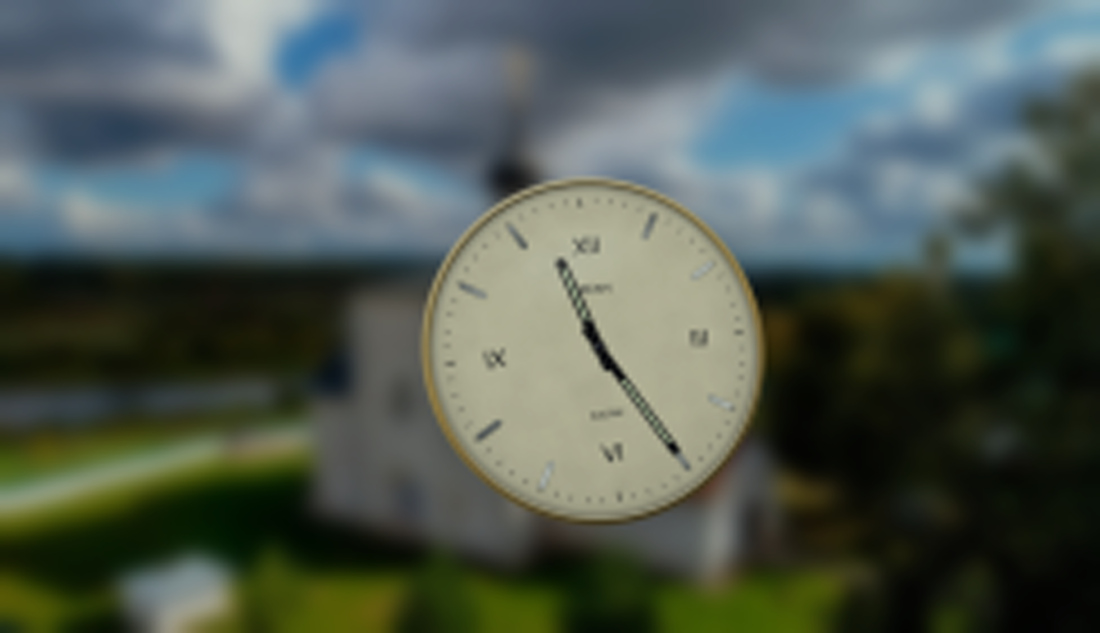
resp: 11h25
